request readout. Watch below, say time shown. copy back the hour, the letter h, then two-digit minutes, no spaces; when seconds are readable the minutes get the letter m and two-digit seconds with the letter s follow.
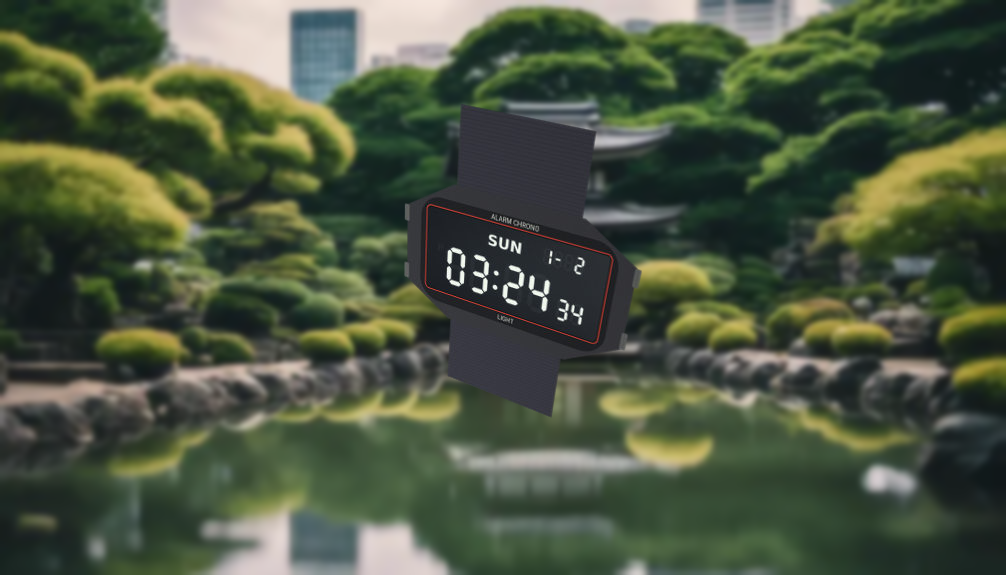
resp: 3h24m34s
